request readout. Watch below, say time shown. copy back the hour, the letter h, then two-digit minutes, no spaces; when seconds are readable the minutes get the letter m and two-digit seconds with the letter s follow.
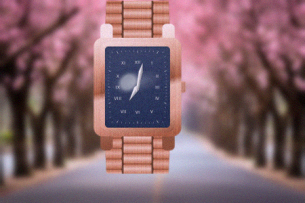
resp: 7h02
